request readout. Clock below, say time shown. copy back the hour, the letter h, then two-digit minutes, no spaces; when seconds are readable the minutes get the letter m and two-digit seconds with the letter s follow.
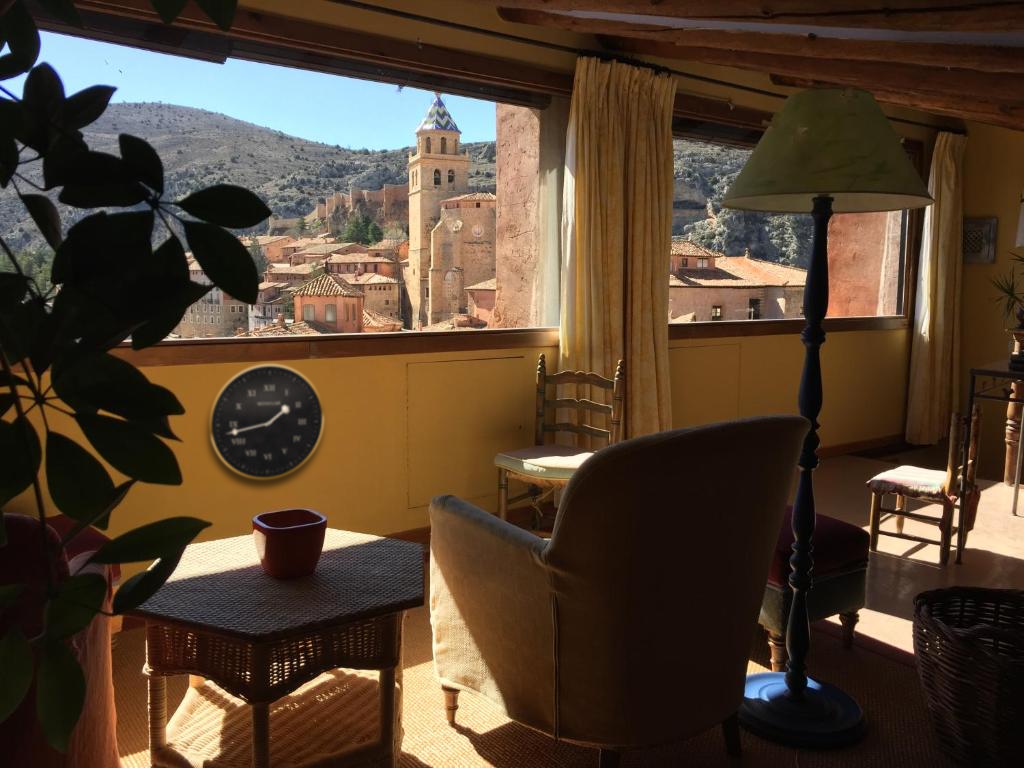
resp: 1h43
